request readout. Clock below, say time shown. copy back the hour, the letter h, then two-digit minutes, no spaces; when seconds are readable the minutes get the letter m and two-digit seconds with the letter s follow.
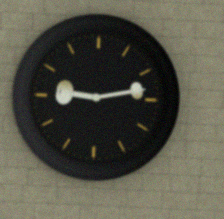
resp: 9h13
